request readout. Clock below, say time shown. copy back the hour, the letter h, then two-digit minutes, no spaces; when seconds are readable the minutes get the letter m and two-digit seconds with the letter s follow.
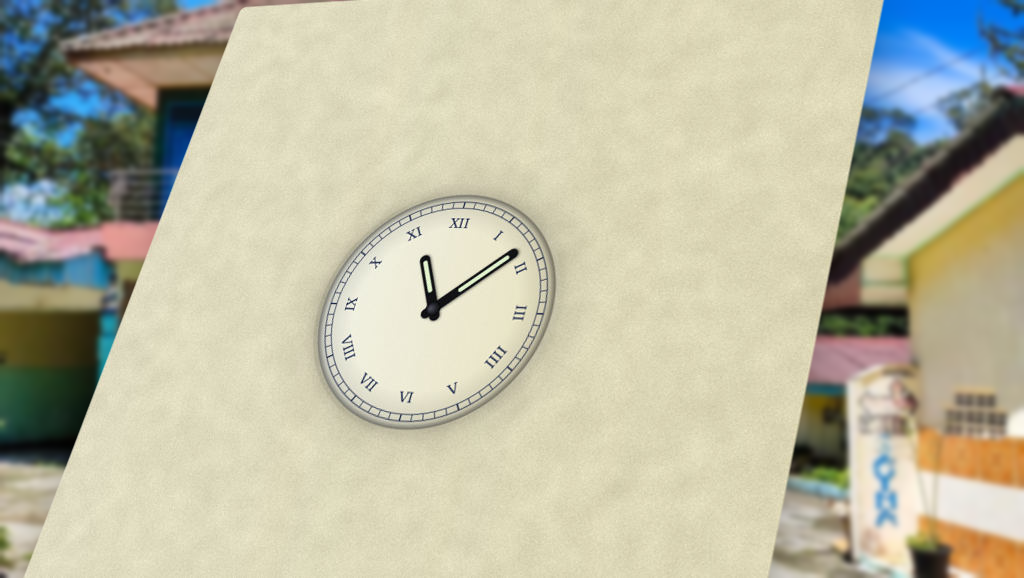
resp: 11h08
